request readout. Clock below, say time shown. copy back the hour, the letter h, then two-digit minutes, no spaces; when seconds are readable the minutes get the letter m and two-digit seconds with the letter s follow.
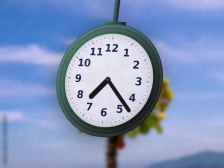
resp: 7h23
